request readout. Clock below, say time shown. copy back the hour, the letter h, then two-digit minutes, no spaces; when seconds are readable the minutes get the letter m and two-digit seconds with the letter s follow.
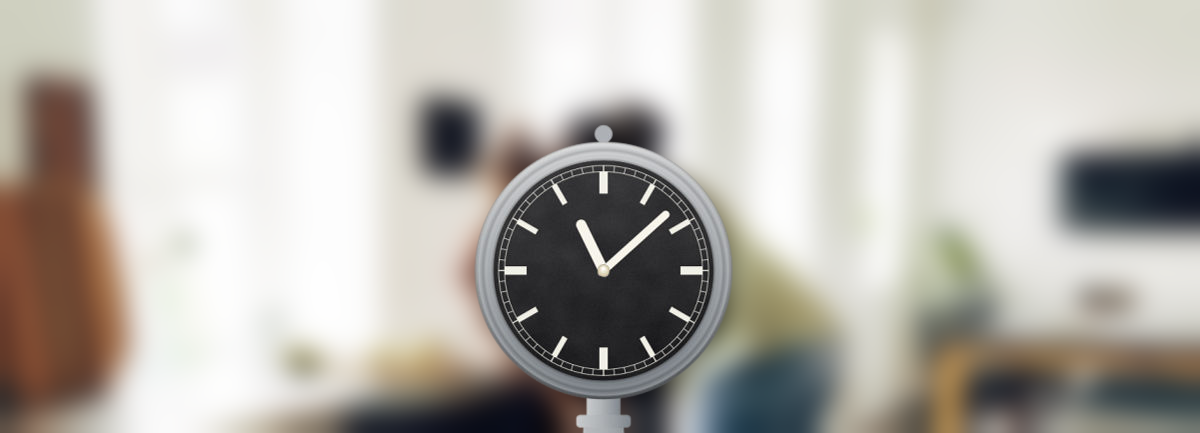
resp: 11h08
